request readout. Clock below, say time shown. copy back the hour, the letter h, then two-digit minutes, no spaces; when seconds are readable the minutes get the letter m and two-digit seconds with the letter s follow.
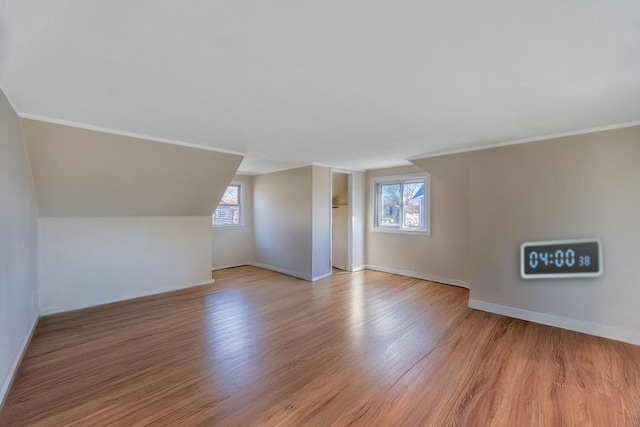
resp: 4h00
